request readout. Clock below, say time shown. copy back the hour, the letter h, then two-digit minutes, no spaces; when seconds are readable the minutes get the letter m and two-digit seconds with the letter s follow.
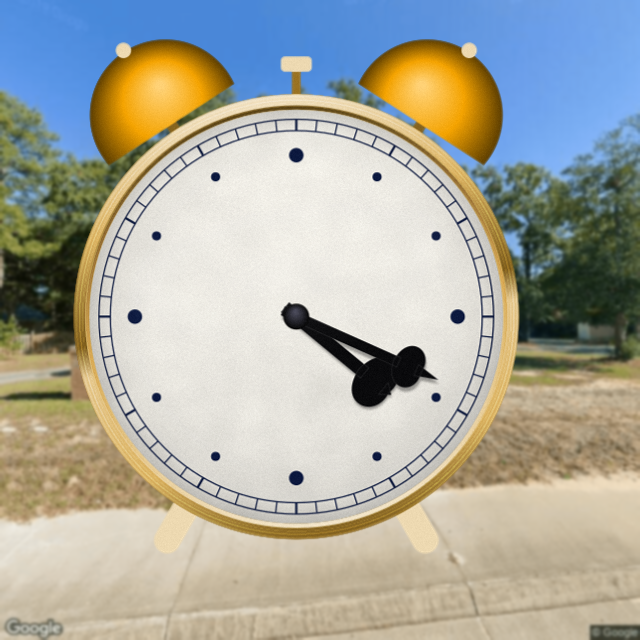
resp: 4h19
